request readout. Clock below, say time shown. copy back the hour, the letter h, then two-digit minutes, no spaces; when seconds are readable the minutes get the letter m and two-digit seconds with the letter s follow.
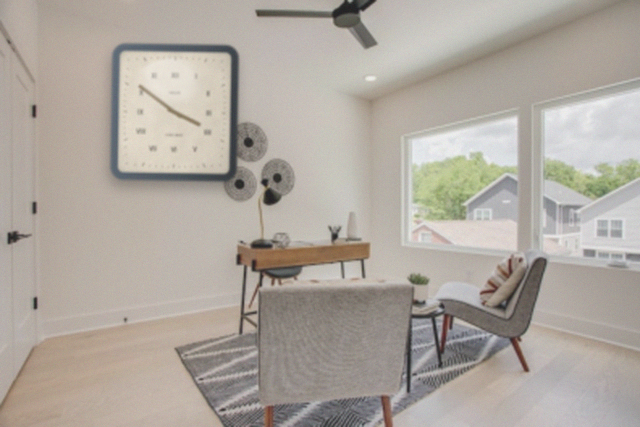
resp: 3h51
